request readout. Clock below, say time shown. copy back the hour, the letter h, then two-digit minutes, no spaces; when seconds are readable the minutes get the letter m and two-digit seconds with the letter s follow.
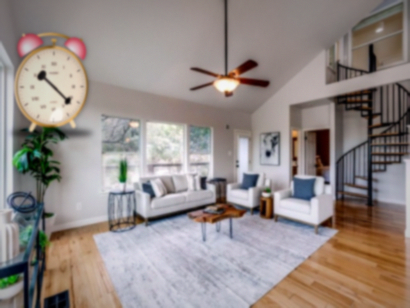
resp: 10h22
